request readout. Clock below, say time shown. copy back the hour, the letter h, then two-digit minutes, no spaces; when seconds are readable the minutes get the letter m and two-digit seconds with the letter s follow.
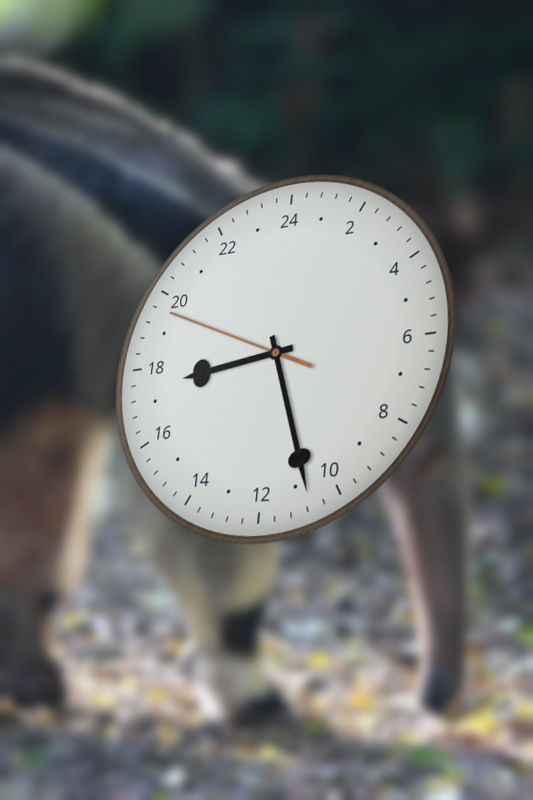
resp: 17h26m49s
